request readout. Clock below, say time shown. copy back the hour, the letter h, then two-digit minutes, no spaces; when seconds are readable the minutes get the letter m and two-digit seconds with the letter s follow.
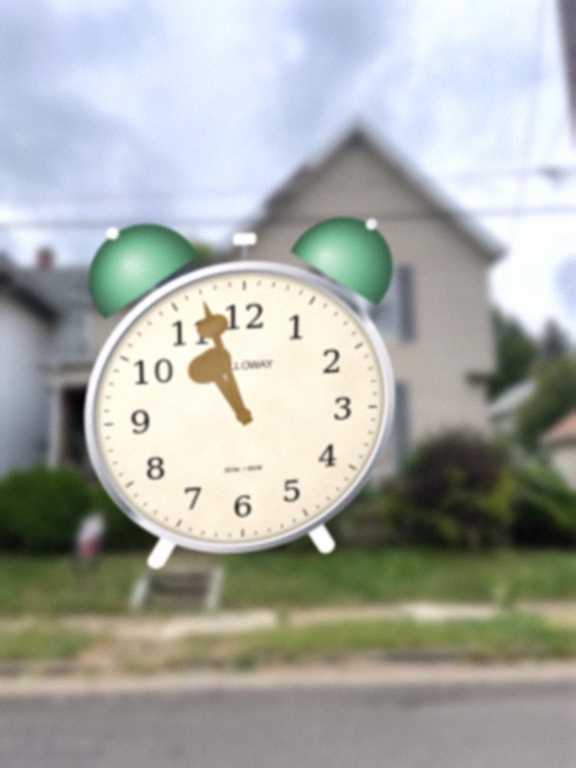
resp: 10h57
